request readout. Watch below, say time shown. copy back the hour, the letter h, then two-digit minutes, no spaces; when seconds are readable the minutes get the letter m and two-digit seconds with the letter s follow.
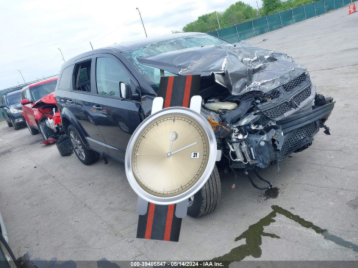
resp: 12h11
